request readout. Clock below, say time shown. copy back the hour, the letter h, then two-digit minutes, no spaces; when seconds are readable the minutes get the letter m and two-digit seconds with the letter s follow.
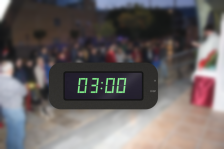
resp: 3h00
